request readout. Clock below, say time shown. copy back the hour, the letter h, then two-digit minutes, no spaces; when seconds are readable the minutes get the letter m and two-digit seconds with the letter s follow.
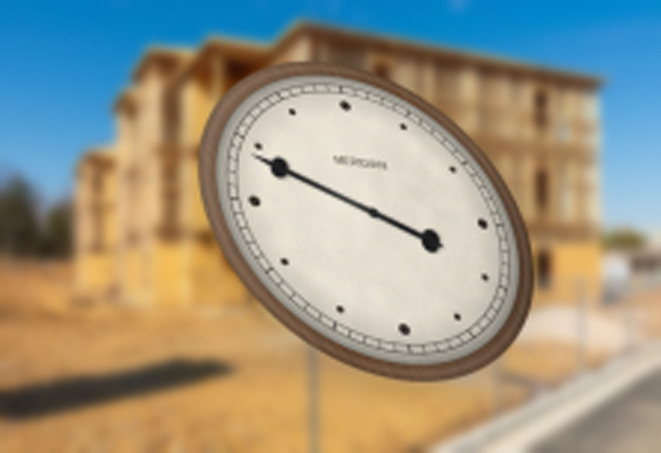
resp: 3h49
